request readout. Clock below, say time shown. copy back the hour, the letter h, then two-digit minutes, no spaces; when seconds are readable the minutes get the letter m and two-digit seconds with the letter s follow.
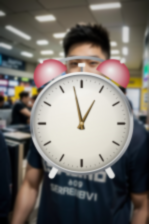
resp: 12h58
